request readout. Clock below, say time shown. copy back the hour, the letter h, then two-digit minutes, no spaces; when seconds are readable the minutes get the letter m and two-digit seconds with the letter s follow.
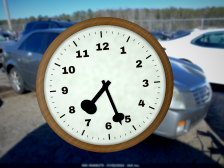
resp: 7h27
